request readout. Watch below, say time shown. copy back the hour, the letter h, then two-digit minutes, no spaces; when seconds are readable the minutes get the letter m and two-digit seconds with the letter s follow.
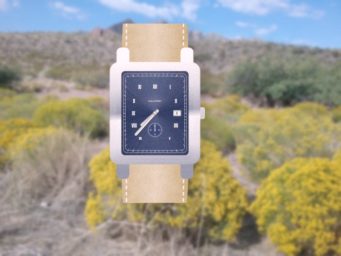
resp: 7h37
